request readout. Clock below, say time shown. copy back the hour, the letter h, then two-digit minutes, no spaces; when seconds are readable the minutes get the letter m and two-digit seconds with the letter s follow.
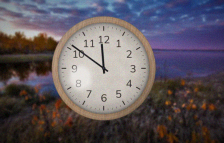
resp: 11h51
